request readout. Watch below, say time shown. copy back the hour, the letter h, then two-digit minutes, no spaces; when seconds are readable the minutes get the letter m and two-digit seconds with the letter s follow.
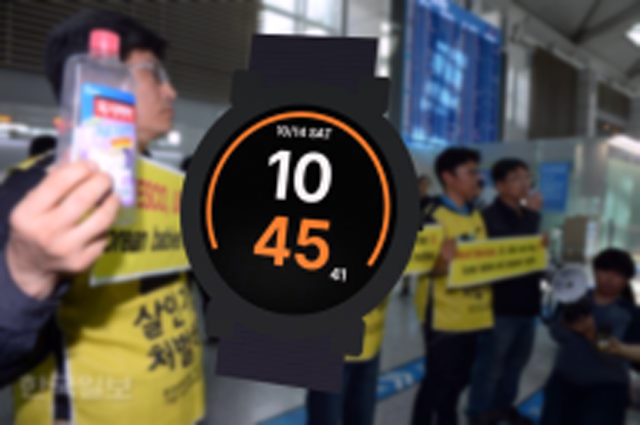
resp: 10h45
